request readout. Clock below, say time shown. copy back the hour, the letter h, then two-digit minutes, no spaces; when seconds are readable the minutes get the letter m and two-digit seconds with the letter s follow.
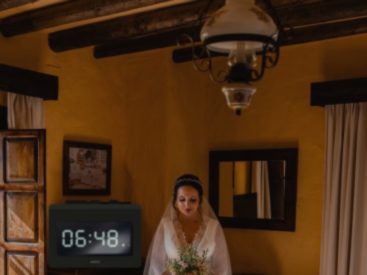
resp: 6h48
